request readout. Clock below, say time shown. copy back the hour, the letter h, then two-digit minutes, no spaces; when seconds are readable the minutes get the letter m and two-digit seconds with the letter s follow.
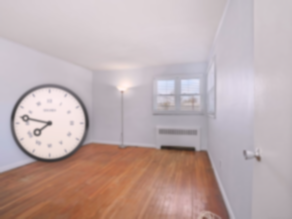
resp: 7h47
